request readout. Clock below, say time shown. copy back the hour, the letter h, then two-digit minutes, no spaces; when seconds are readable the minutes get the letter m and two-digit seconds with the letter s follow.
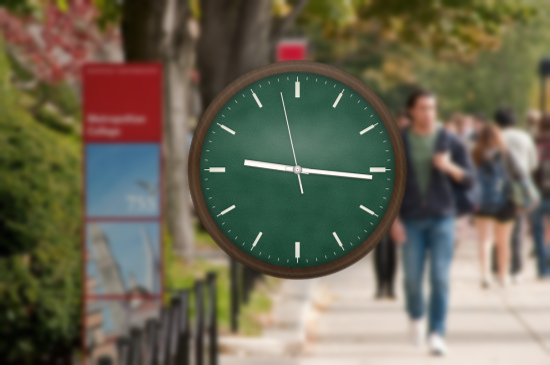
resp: 9h15m58s
